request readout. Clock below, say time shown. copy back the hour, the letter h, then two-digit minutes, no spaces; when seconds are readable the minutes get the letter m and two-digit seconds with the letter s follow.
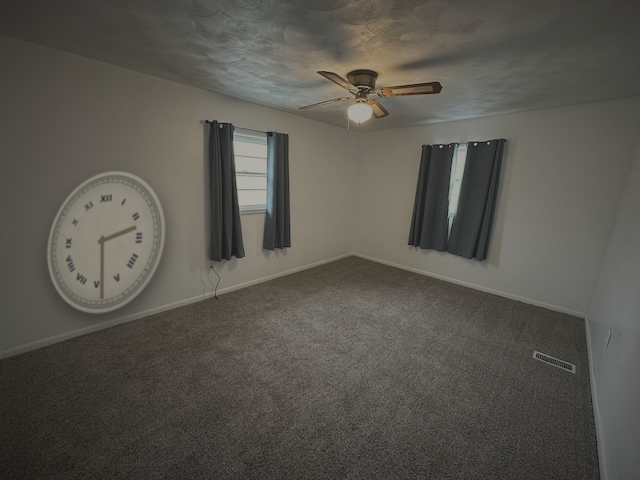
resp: 2h29
